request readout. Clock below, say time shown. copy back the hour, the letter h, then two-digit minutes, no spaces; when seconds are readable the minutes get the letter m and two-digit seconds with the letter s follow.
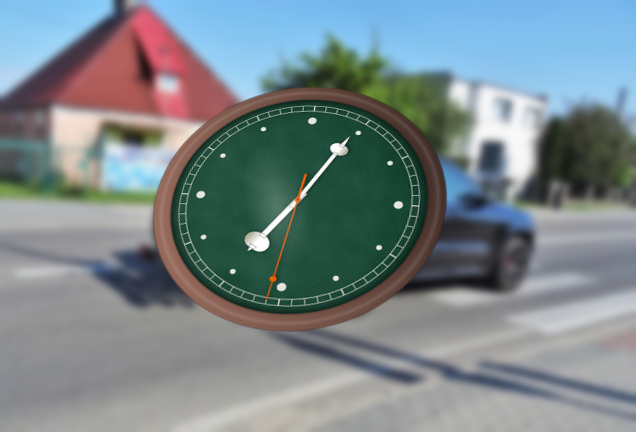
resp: 7h04m31s
